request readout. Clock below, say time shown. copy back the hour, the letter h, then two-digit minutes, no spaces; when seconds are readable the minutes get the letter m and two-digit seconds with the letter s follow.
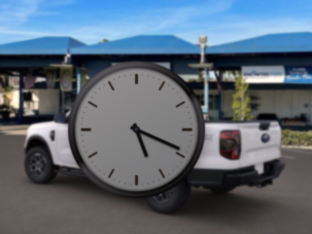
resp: 5h19
